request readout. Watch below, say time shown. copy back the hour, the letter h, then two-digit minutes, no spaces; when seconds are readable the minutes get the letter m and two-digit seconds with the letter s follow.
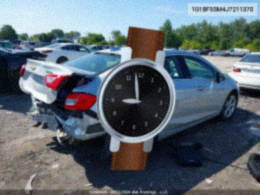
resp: 8h58
